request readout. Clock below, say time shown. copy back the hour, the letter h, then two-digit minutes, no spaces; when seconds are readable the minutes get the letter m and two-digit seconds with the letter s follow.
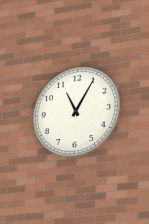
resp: 11h05
